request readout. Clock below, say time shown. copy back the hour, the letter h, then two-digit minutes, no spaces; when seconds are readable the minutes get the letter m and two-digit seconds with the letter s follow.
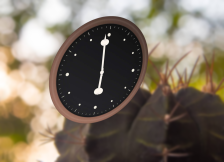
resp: 5h59
